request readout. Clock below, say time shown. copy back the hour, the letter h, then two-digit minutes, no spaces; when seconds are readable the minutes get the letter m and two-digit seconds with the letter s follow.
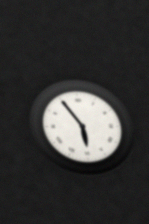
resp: 5h55
